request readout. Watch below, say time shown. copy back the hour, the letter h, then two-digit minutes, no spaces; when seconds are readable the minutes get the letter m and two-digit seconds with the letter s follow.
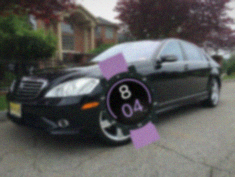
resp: 8h04
